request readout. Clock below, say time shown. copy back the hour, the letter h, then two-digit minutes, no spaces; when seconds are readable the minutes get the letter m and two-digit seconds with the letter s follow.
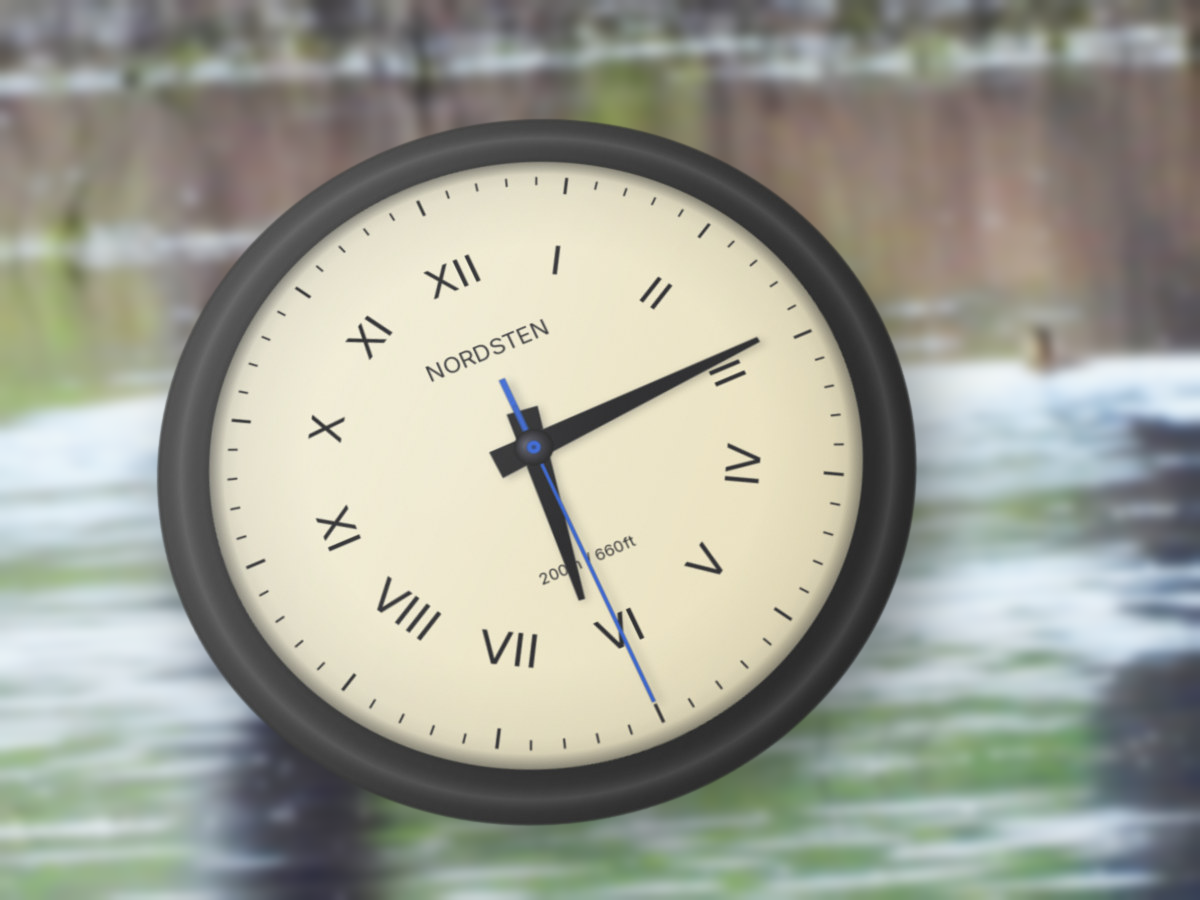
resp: 6h14m30s
